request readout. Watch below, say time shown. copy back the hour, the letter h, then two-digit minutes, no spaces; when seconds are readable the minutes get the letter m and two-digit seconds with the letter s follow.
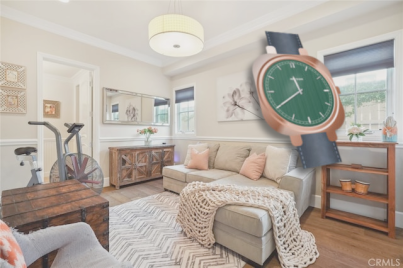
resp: 11h40
